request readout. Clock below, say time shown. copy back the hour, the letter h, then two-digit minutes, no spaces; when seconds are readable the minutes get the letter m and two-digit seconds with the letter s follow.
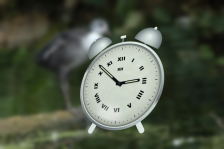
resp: 2h52
